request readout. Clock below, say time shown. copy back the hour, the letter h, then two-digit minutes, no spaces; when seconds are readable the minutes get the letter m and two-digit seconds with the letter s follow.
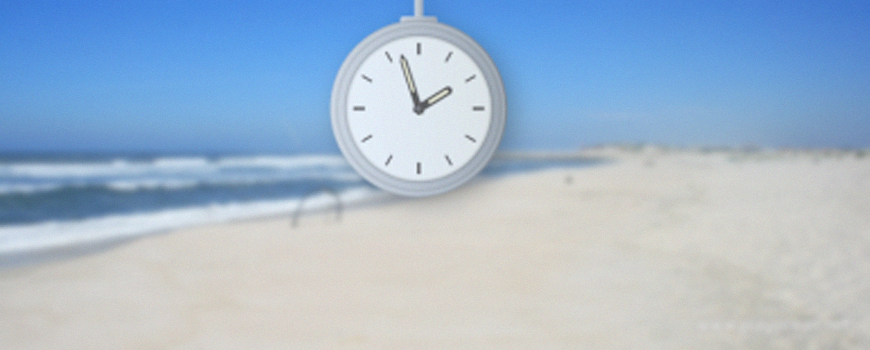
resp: 1h57
